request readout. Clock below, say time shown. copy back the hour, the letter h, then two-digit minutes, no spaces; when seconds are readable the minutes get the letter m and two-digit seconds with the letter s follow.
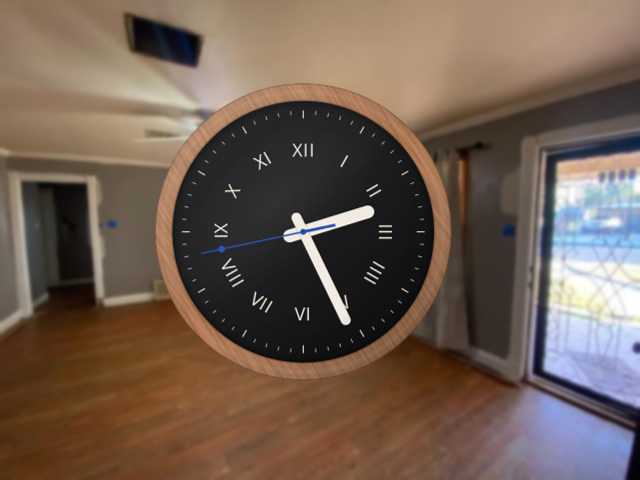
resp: 2h25m43s
